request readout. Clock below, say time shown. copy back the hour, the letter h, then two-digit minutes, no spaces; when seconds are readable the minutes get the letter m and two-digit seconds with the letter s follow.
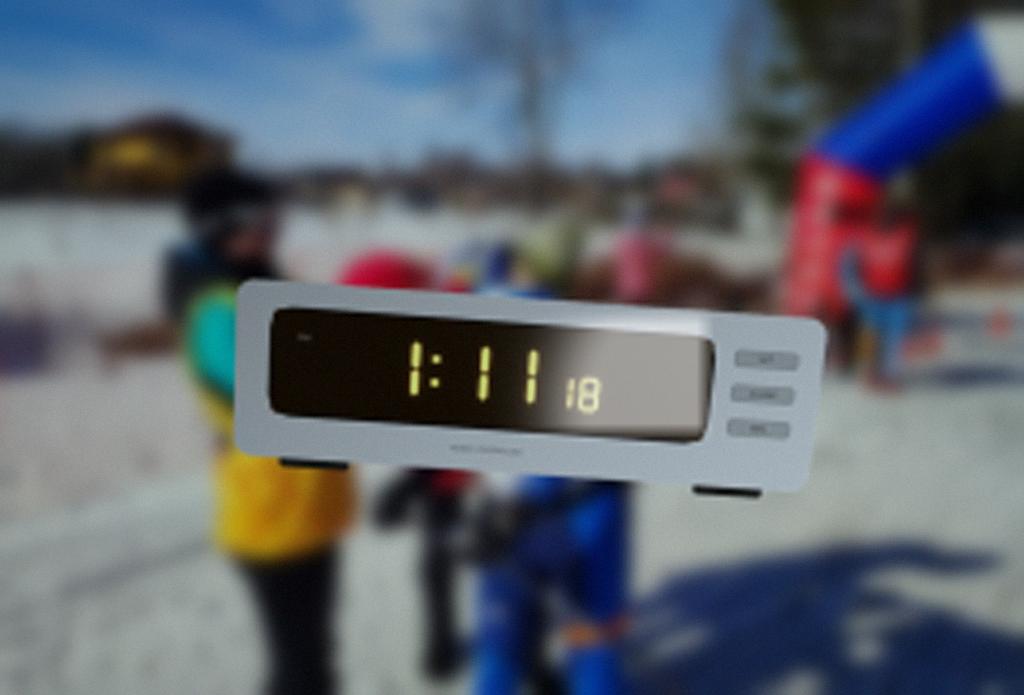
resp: 1h11m18s
